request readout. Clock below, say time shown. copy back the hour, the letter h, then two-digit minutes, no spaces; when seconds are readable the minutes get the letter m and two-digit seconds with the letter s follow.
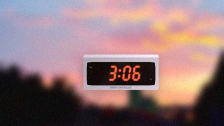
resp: 3h06
